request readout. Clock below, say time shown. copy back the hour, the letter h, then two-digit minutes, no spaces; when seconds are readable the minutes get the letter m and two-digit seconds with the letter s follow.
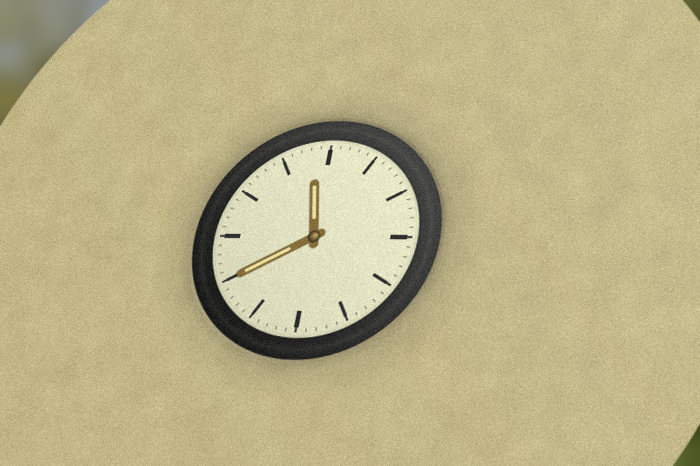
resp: 11h40
